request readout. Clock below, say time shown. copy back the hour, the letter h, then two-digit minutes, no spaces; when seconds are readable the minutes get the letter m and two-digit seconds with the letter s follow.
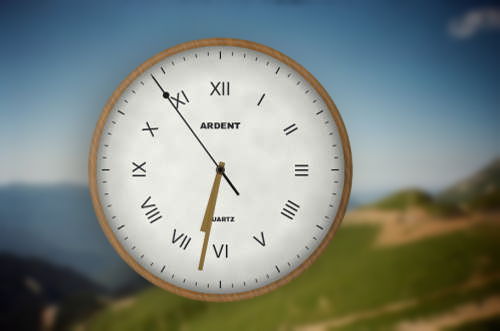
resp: 6h31m54s
